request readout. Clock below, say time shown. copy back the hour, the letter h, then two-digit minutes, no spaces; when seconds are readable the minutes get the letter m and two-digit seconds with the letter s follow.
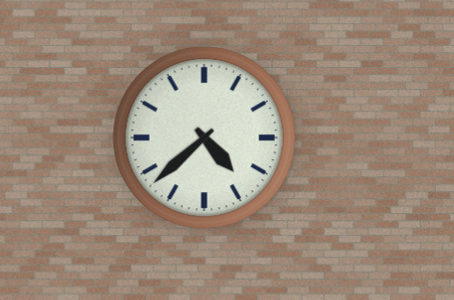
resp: 4h38
